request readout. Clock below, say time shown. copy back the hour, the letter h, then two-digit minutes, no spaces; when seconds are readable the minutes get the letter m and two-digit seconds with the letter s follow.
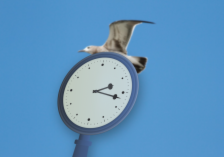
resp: 2h17
